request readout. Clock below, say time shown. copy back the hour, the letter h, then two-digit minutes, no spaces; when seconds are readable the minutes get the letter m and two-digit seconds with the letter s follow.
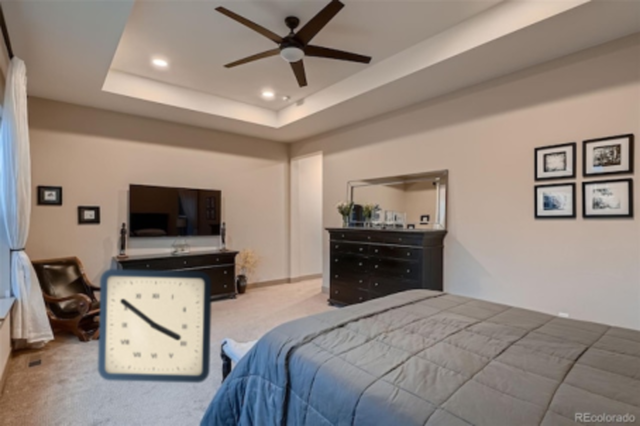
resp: 3h51
